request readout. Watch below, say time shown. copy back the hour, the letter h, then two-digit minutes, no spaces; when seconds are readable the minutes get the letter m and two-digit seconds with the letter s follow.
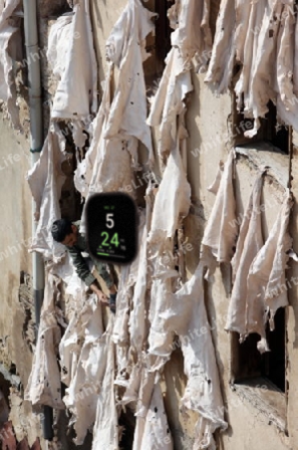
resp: 5h24
